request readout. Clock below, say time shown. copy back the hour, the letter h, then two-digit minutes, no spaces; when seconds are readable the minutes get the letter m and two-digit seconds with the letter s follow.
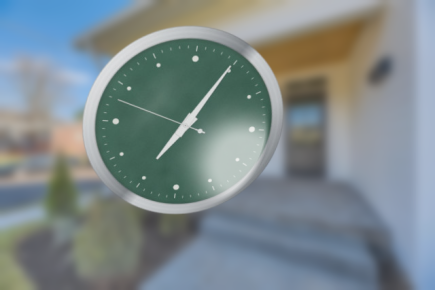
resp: 7h04m48s
